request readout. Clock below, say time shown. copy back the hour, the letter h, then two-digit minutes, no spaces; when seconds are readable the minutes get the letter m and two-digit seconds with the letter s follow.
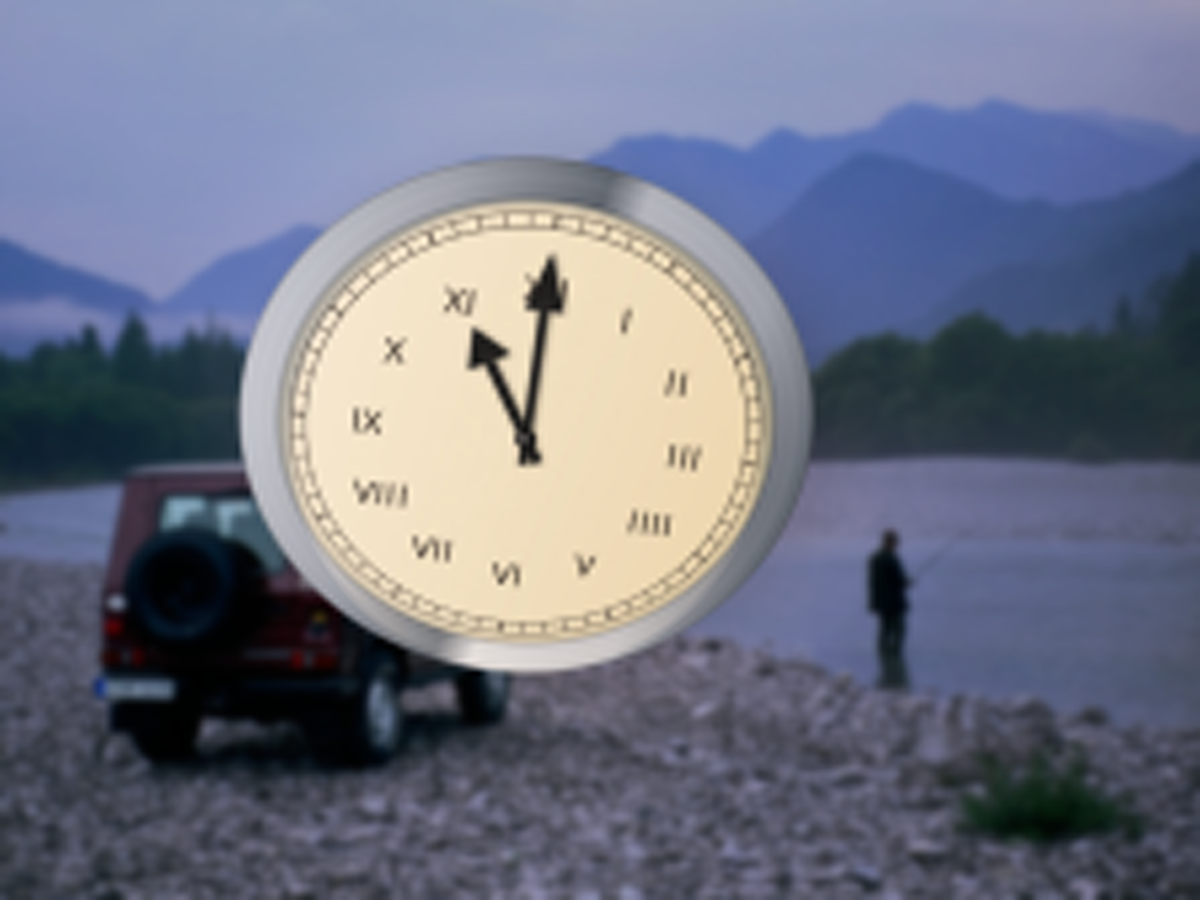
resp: 11h00
